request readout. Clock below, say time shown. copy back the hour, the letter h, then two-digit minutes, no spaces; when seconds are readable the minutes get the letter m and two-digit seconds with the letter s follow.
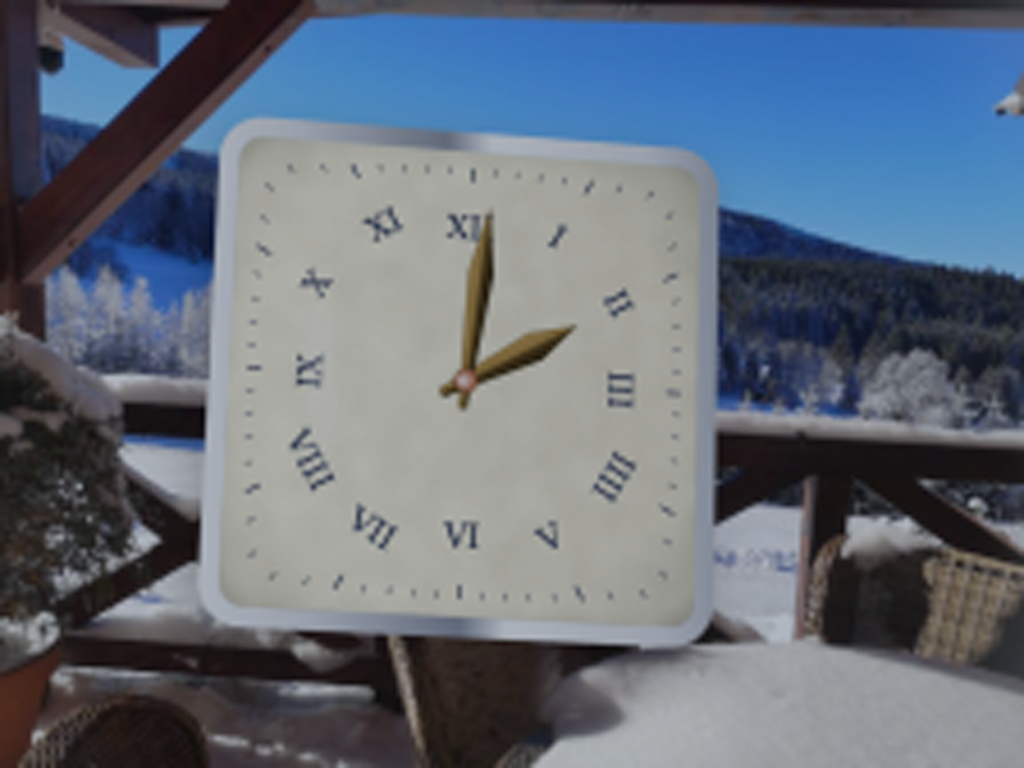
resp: 2h01
